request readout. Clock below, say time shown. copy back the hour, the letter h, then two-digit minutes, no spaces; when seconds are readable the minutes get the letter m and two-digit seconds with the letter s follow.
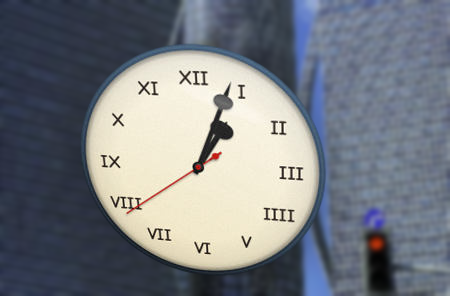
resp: 1h03m39s
